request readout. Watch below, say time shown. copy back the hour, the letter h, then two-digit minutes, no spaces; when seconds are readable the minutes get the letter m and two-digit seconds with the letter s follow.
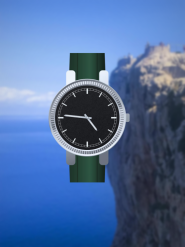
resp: 4h46
